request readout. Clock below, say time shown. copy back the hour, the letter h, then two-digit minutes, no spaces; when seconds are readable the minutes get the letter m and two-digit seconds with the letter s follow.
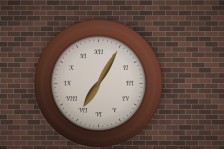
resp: 7h05
